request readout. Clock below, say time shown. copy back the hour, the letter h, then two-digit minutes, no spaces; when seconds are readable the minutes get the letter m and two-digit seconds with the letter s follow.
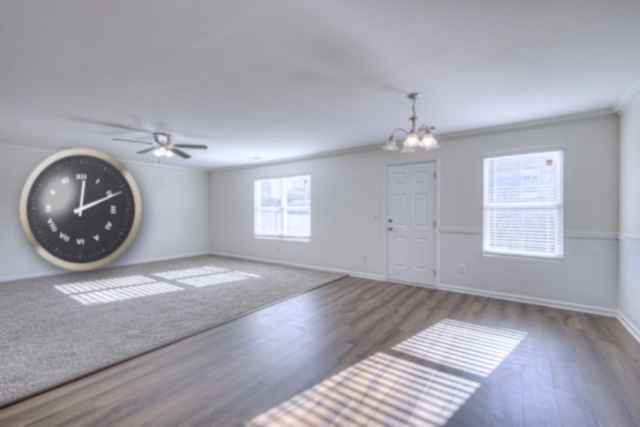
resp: 12h11
